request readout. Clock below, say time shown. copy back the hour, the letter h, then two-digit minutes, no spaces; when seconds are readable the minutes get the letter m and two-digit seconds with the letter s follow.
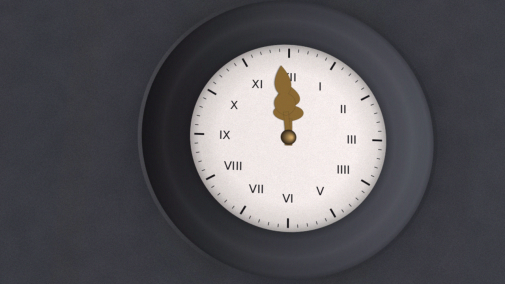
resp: 11h59
